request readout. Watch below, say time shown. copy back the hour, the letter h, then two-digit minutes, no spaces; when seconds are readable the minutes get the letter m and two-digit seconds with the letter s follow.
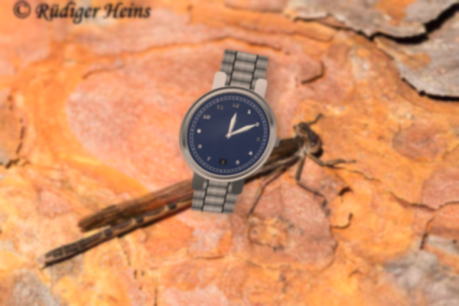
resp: 12h10
